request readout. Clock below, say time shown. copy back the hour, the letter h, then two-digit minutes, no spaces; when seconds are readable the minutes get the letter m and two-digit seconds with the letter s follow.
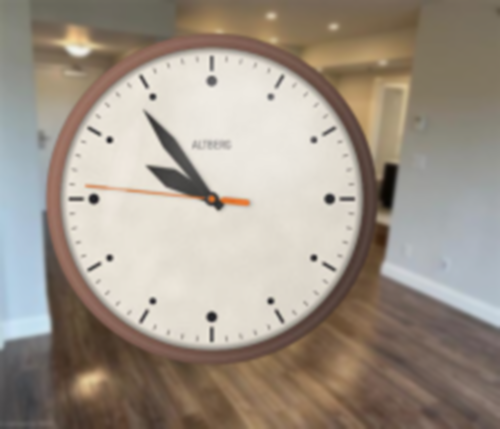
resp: 9h53m46s
